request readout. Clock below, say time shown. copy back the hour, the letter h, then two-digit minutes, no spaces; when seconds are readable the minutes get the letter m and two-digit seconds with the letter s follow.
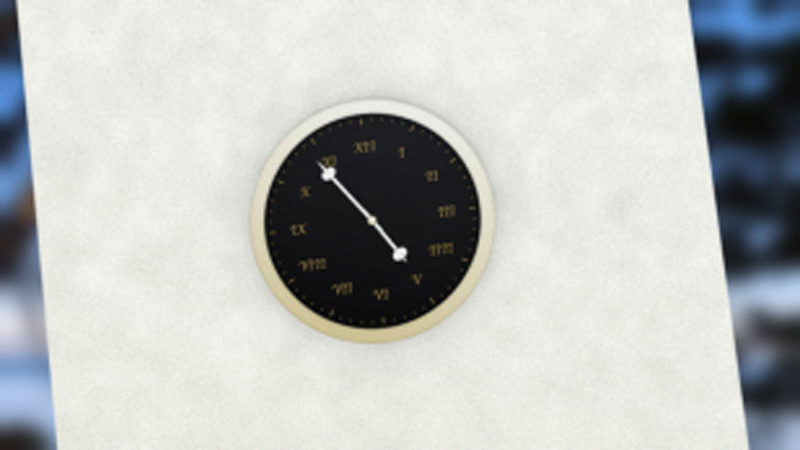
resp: 4h54
